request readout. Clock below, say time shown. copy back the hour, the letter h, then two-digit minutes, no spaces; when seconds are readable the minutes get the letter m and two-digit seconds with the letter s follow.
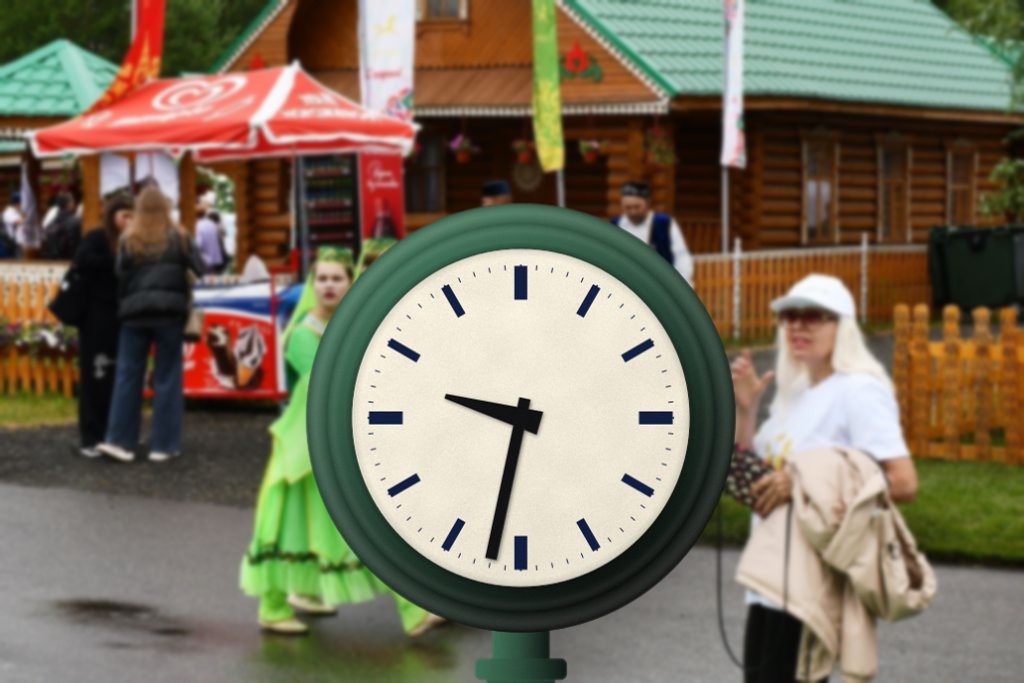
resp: 9h32
